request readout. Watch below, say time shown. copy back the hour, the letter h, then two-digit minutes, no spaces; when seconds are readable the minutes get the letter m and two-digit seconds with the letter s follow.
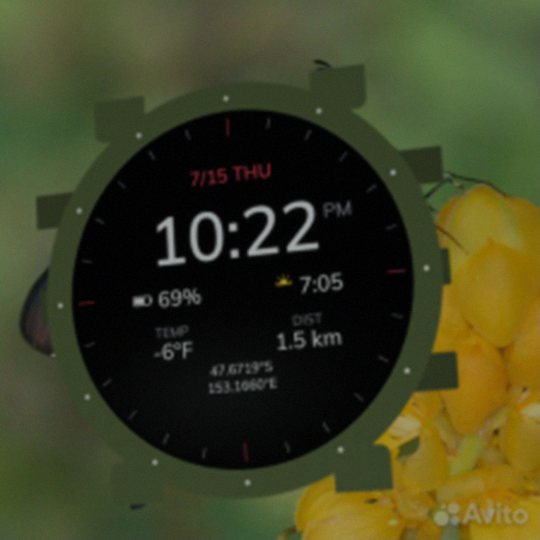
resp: 10h22
